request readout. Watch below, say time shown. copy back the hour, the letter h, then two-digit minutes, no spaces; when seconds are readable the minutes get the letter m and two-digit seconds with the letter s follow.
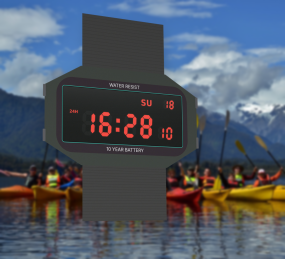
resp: 16h28m10s
